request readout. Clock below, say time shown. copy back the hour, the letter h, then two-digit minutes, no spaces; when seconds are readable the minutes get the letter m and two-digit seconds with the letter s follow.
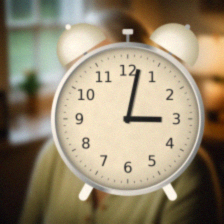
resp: 3h02
